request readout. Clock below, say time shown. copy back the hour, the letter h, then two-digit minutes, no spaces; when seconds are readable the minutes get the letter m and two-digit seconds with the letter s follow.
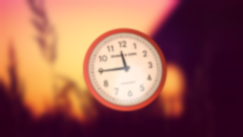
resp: 11h45
